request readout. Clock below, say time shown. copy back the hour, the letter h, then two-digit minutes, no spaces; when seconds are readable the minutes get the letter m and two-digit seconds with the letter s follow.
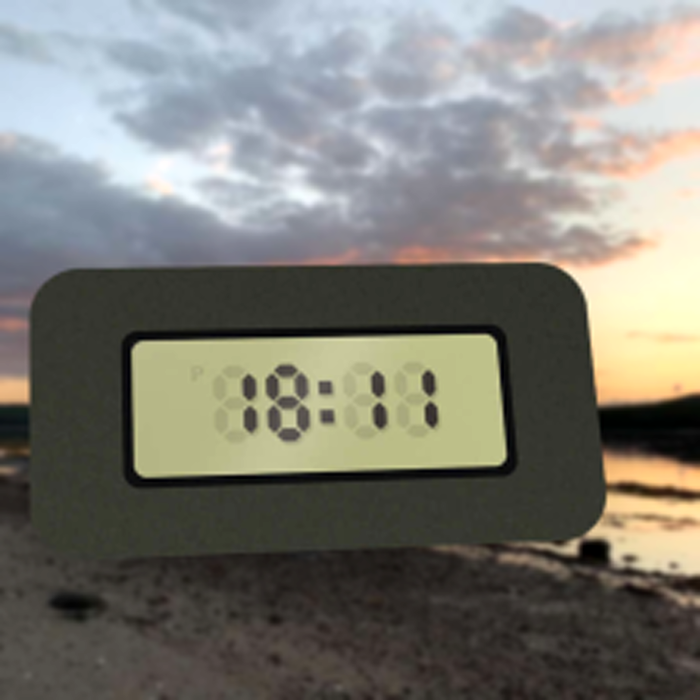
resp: 18h11
